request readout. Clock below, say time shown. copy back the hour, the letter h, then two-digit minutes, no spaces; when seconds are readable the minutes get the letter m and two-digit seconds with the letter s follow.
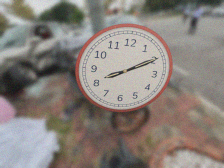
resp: 8h10
